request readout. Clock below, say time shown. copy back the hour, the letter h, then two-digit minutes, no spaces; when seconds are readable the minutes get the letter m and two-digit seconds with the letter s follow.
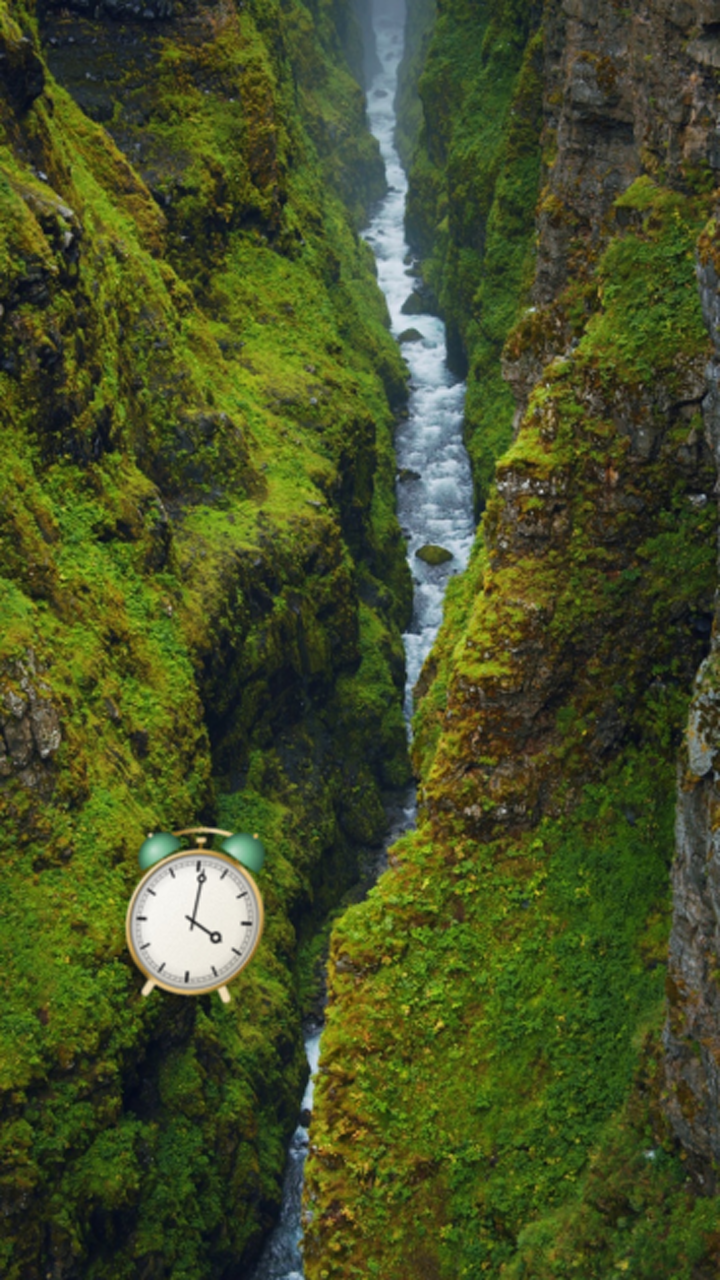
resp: 4h01
